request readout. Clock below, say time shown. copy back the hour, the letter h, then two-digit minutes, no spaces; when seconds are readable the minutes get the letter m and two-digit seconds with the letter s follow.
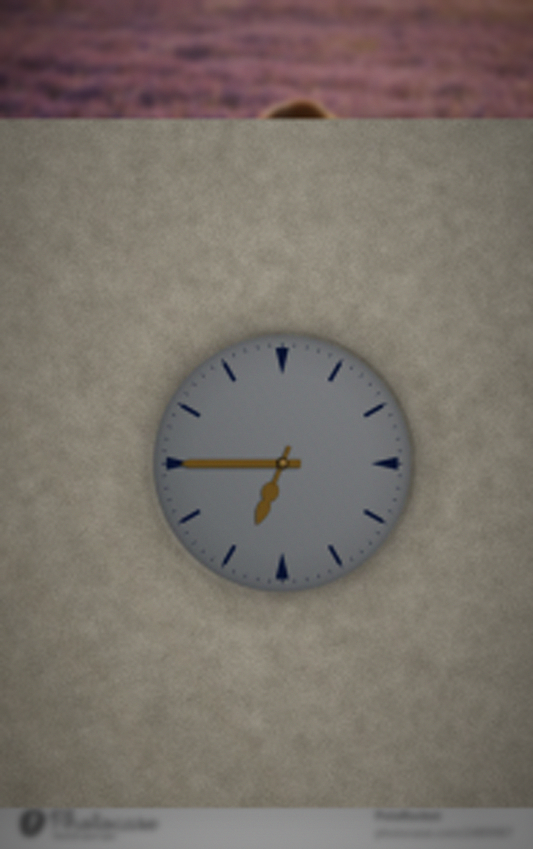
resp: 6h45
